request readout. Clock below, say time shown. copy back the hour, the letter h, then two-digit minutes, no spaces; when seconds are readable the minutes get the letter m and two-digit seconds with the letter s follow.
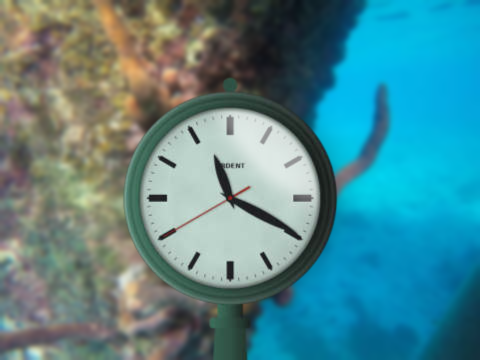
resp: 11h19m40s
